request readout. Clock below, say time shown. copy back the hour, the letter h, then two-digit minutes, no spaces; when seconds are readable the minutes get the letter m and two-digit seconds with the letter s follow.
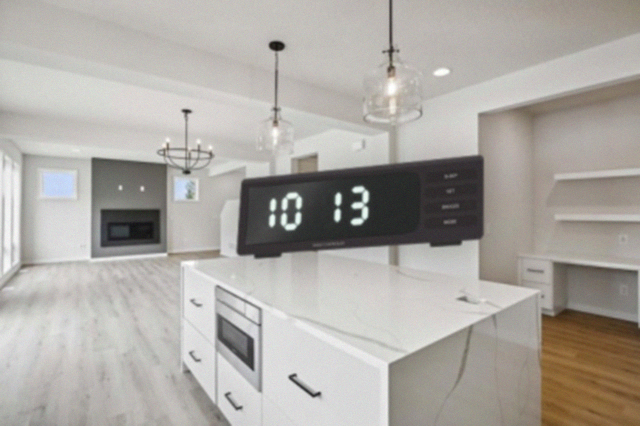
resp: 10h13
